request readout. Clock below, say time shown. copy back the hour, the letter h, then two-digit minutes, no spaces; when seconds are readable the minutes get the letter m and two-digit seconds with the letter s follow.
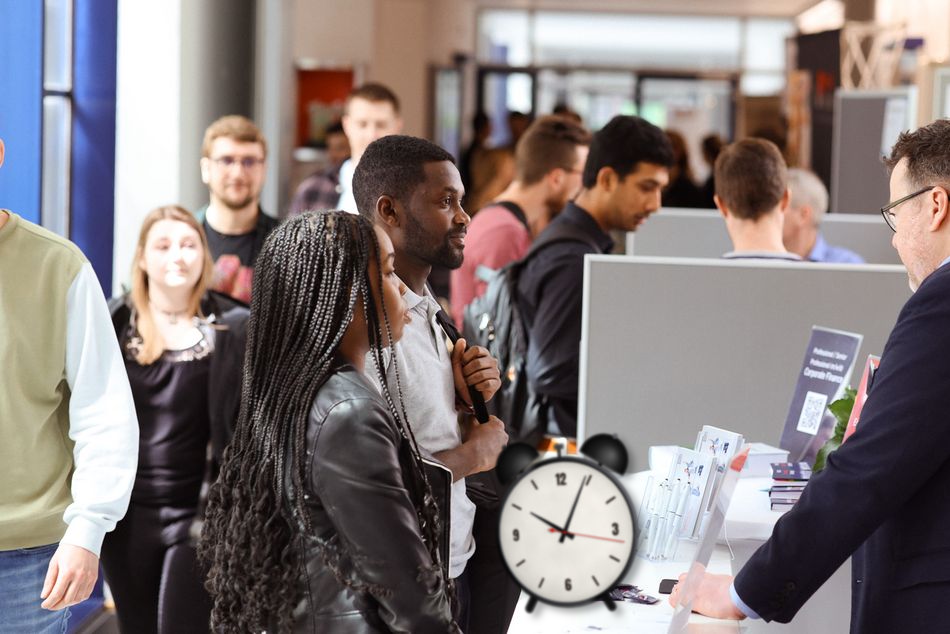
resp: 10h04m17s
